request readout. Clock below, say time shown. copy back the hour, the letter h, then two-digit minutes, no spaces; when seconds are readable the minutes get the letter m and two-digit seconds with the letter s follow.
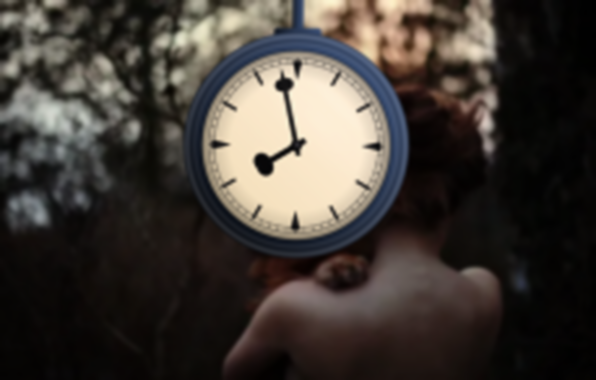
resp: 7h58
